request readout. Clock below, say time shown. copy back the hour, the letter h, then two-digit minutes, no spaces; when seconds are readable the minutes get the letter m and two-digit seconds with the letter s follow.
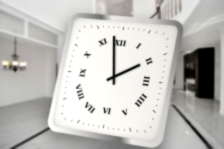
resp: 1h58
